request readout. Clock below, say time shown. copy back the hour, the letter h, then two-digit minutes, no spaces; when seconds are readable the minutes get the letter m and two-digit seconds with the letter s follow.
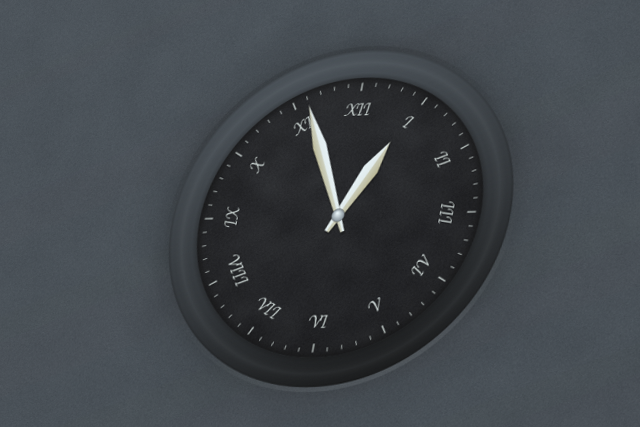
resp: 12h56
